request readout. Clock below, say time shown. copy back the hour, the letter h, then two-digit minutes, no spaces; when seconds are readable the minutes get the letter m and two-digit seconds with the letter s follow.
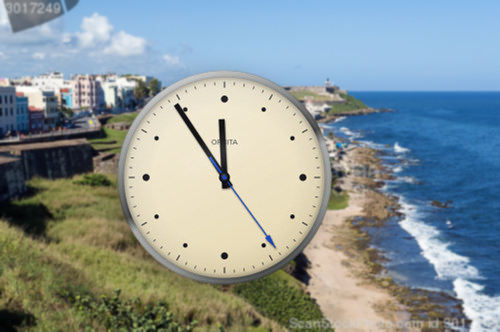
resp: 11h54m24s
